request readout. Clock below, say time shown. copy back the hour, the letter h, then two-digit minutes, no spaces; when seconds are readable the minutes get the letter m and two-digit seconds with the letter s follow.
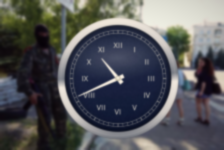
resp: 10h41
